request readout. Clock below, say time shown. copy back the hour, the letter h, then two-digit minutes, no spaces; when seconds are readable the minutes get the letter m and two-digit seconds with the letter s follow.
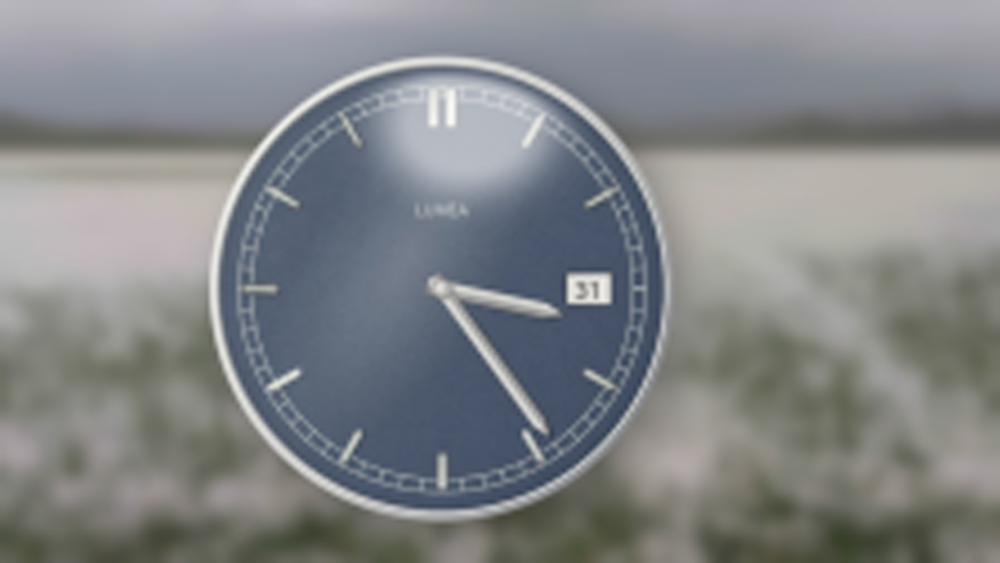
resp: 3h24
